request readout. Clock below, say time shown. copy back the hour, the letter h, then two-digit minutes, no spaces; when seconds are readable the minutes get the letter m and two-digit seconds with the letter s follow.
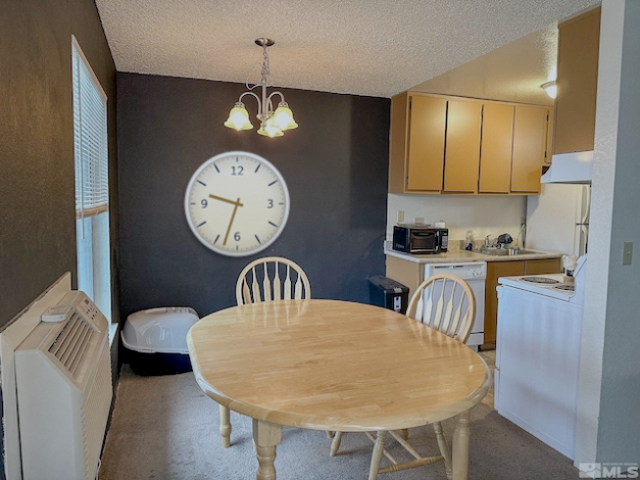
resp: 9h33
